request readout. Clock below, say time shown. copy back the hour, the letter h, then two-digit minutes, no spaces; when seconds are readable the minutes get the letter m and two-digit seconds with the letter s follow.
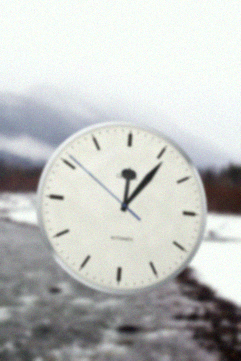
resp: 12h05m51s
